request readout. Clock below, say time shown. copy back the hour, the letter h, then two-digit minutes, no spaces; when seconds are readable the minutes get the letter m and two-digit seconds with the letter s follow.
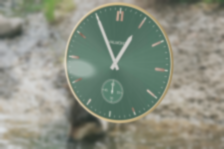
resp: 12h55
